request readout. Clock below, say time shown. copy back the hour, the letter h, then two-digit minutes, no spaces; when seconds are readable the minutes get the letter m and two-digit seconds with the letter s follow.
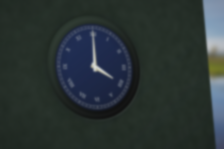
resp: 4h00
